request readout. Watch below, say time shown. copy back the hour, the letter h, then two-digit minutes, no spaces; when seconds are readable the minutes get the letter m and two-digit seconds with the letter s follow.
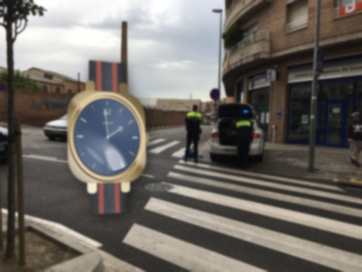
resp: 1h59
